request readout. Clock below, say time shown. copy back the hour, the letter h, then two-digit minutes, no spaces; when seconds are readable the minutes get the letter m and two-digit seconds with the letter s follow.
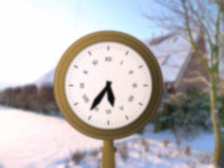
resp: 5h36
